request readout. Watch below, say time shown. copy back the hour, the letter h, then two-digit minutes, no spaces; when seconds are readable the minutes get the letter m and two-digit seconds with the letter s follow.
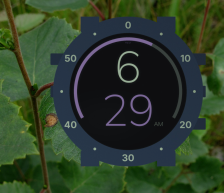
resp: 6h29
